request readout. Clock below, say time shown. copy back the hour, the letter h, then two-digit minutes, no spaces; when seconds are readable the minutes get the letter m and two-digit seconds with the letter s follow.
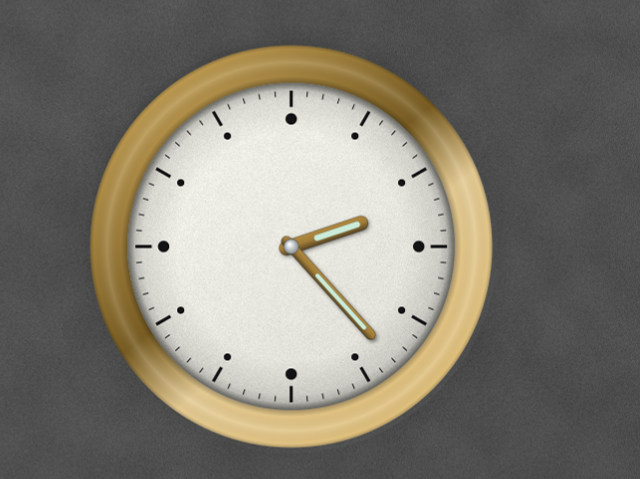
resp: 2h23
